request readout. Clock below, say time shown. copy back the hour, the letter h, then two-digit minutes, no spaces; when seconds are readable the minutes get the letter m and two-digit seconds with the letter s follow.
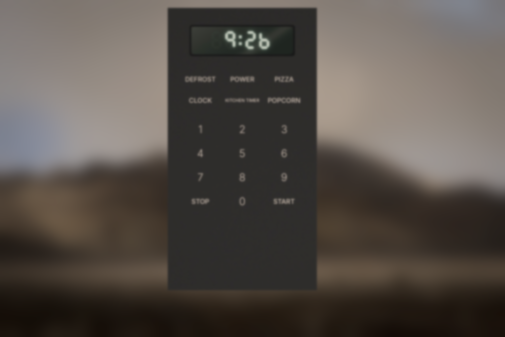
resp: 9h26
